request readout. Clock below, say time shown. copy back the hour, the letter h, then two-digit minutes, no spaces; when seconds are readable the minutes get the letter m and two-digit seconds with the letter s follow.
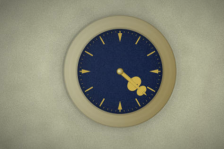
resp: 4h22
